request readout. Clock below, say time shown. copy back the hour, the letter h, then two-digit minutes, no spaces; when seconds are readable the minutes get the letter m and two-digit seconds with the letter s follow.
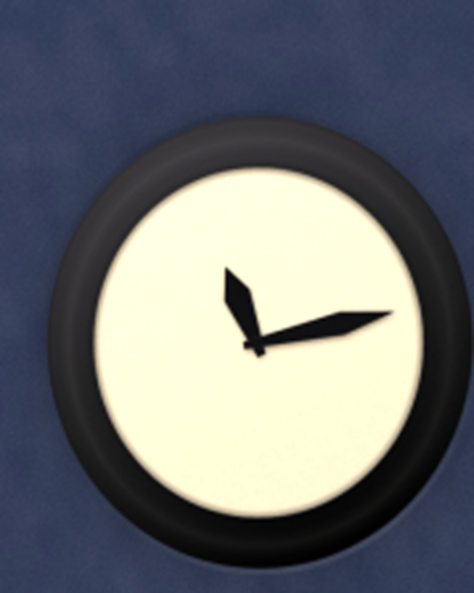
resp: 11h13
